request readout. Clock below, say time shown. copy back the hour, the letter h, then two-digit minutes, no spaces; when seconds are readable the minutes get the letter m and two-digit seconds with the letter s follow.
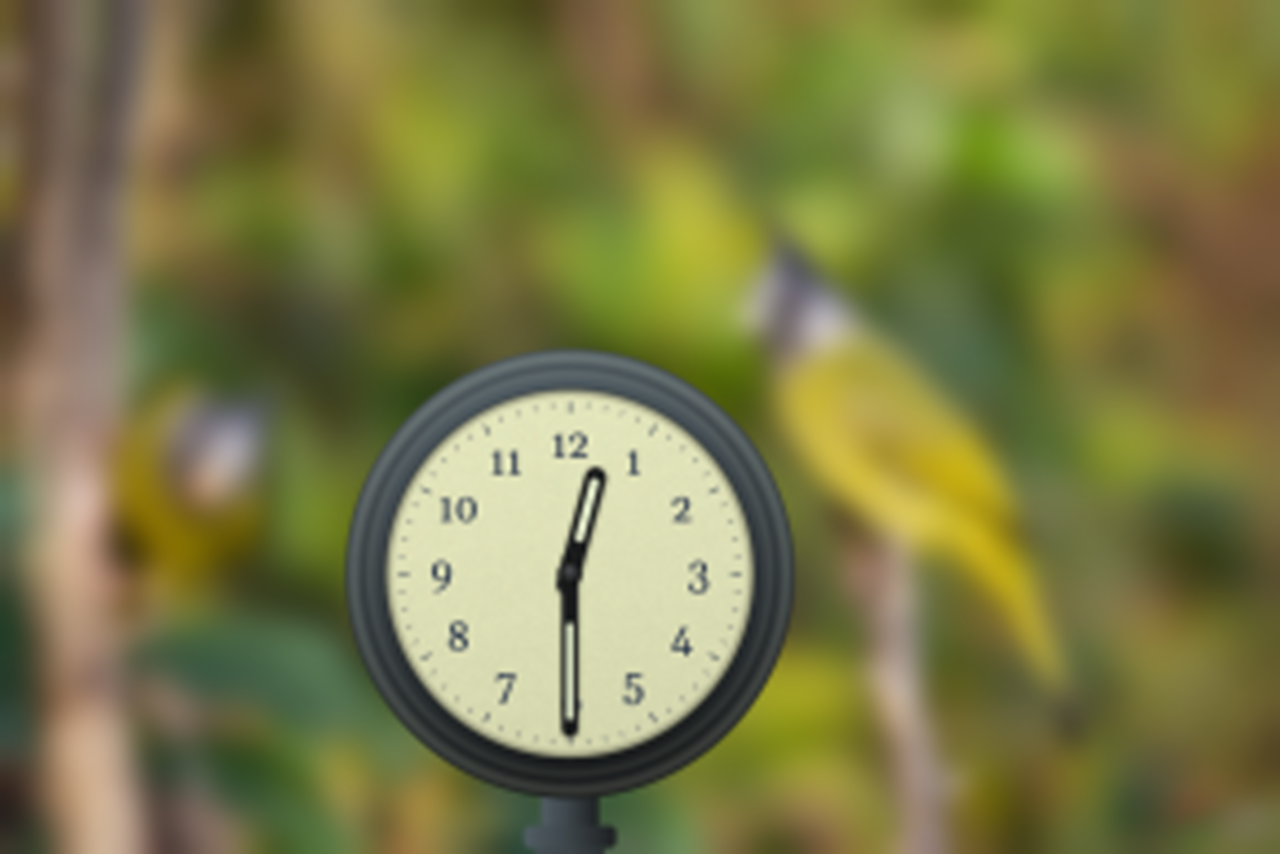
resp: 12h30
